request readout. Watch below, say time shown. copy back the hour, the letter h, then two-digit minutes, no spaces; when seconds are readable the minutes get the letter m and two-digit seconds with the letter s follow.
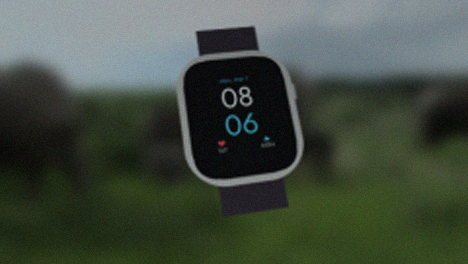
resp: 8h06
